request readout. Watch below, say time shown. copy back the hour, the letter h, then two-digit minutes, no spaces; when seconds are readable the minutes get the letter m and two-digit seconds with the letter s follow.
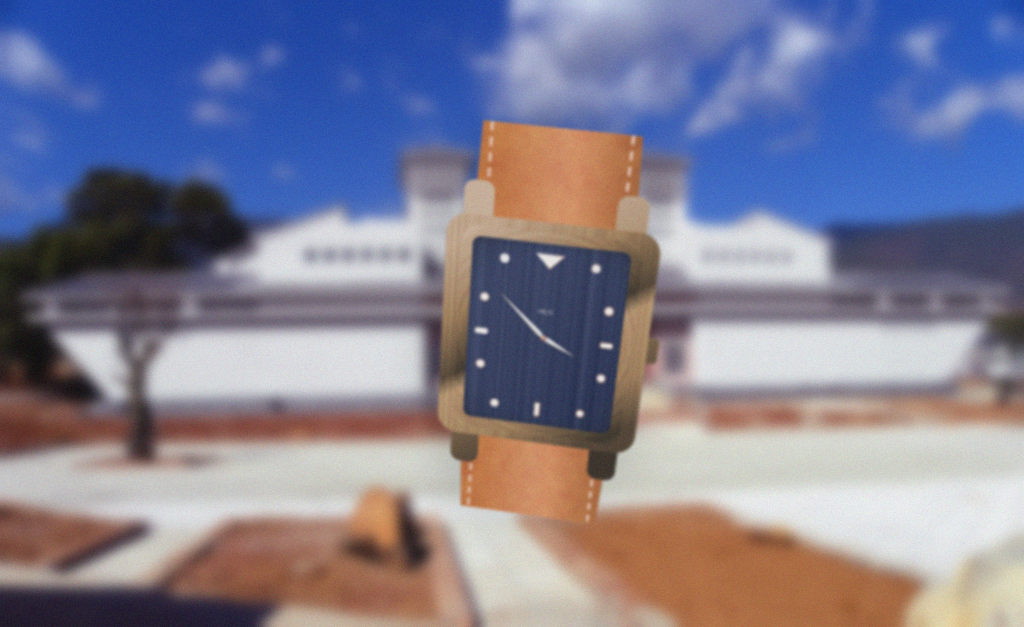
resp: 3h52
